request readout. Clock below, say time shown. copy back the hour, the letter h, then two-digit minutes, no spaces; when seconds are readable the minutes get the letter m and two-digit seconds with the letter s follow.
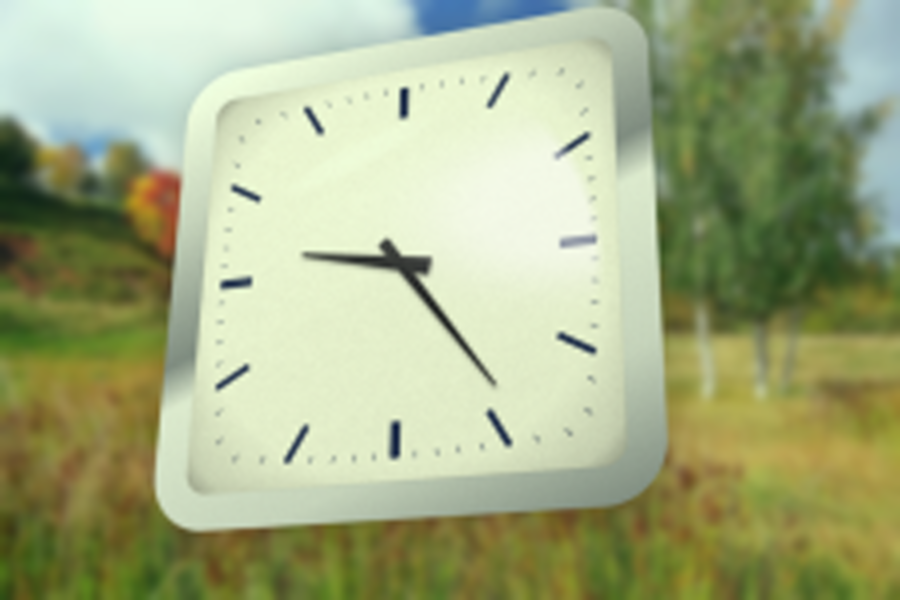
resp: 9h24
